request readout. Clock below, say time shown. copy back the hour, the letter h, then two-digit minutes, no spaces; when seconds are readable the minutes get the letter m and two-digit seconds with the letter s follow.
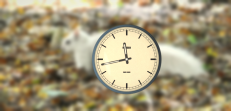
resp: 11h43
